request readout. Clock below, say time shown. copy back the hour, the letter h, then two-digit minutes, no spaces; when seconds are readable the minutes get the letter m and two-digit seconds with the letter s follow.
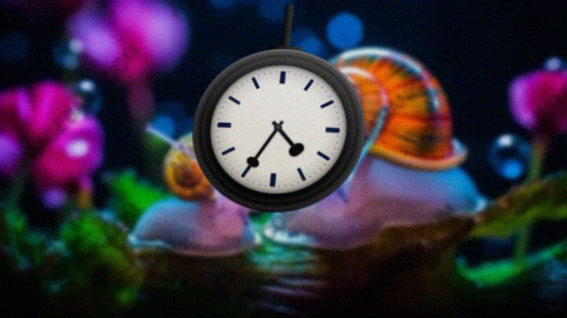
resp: 4h35
